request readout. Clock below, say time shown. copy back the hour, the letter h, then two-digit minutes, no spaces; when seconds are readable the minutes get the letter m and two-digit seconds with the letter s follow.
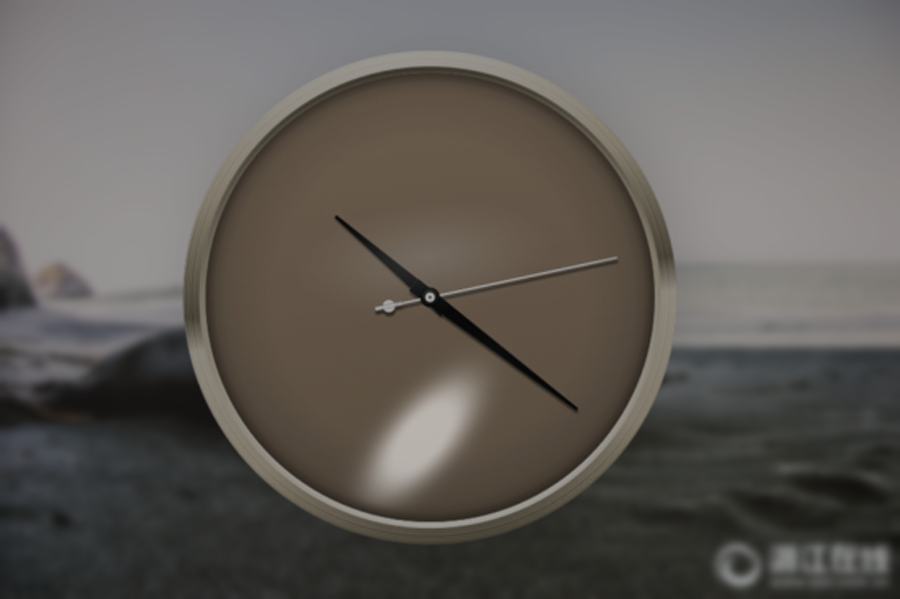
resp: 10h21m13s
